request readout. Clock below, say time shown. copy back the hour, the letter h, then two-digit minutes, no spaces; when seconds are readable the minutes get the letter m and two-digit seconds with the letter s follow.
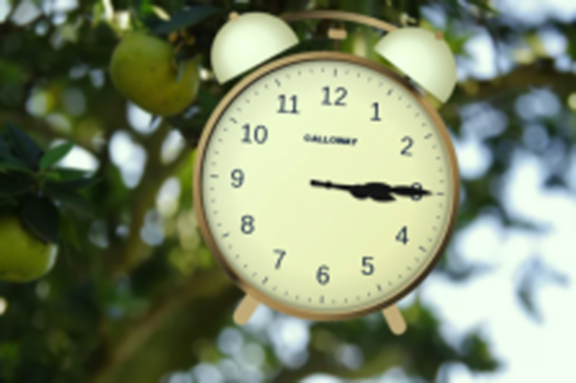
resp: 3h15
